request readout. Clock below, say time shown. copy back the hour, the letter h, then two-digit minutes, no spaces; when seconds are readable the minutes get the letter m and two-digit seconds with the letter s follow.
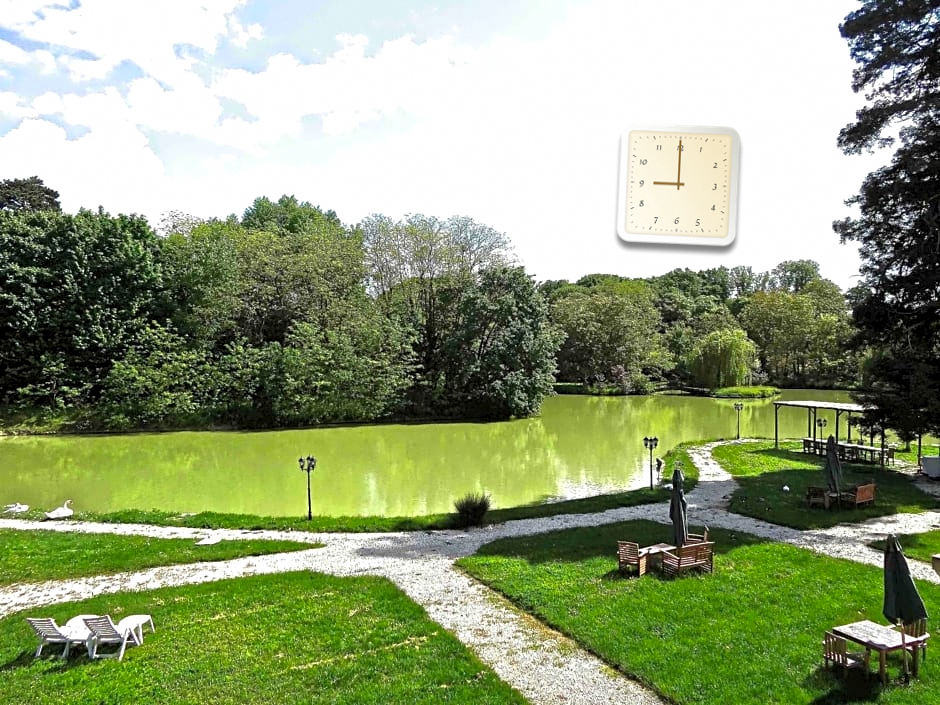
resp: 9h00
